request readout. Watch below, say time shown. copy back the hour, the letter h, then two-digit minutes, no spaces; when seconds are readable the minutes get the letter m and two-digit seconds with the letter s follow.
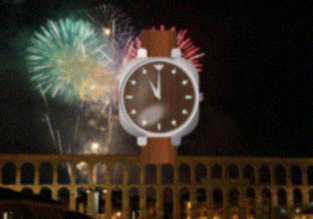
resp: 11h00
